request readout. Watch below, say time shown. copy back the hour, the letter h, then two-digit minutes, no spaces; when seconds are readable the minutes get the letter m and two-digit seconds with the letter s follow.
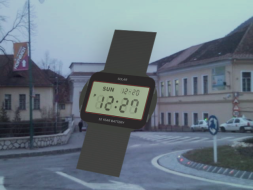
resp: 12h27
